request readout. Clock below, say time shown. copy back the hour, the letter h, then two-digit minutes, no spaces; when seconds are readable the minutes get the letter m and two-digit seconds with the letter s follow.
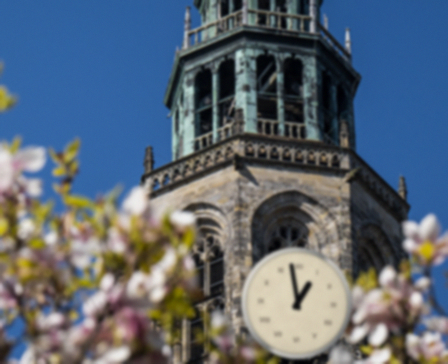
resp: 12h58
